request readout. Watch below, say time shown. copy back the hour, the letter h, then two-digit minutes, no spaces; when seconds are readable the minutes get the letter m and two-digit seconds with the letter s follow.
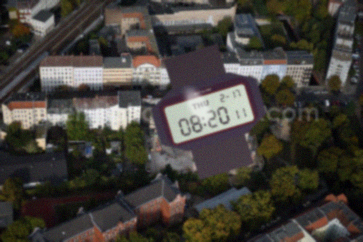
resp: 8h20m11s
